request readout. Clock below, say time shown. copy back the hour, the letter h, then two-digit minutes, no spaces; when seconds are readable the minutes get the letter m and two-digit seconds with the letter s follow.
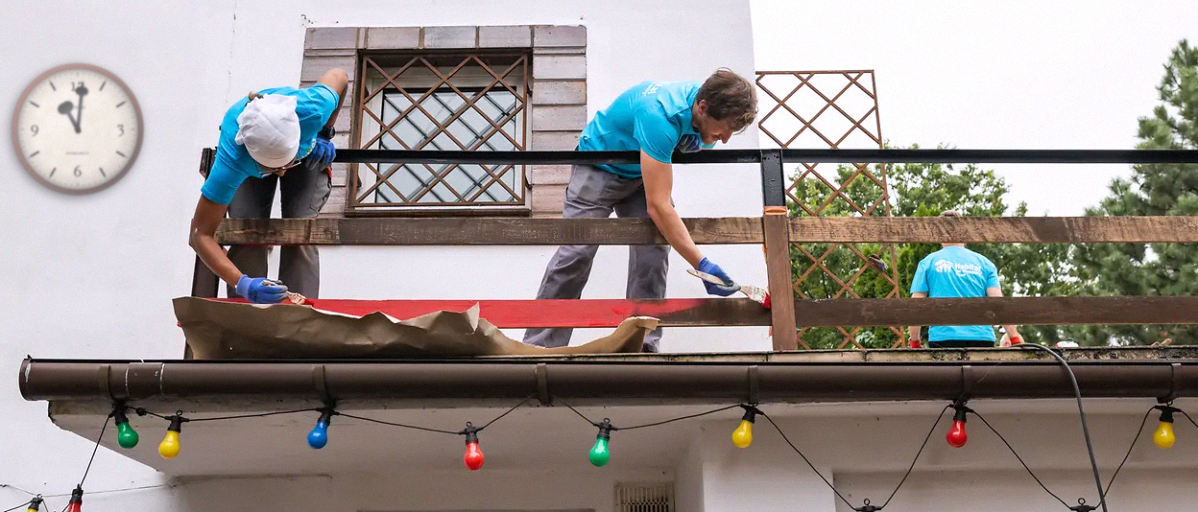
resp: 11h01
